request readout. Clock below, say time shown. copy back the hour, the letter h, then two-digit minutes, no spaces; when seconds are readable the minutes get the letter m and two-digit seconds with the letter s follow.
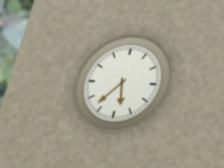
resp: 5h37
